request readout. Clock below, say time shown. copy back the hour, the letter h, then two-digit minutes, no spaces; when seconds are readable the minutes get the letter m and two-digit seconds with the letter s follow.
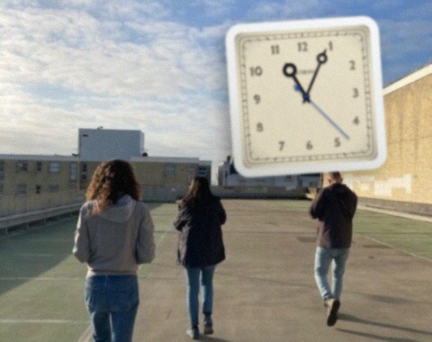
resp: 11h04m23s
